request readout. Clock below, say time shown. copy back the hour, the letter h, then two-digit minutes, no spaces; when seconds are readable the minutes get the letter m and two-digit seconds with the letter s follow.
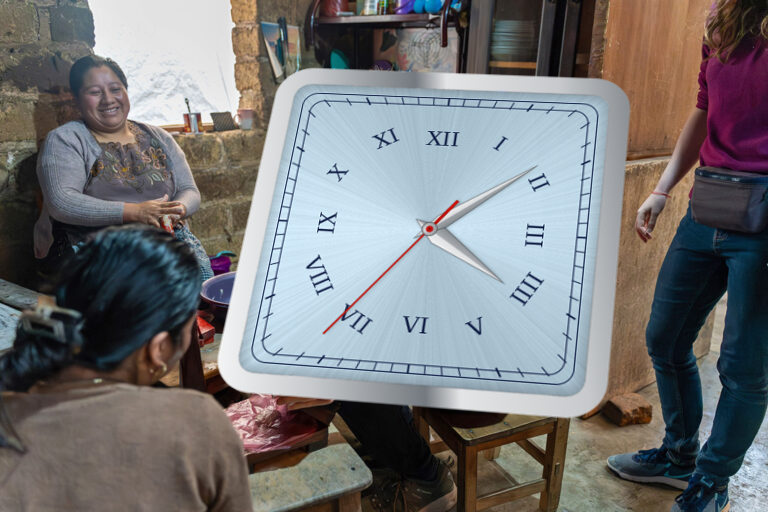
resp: 4h08m36s
